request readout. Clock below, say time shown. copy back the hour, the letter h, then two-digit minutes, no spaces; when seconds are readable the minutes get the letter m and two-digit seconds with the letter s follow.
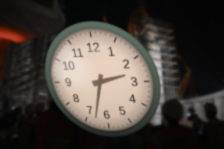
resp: 2h33
